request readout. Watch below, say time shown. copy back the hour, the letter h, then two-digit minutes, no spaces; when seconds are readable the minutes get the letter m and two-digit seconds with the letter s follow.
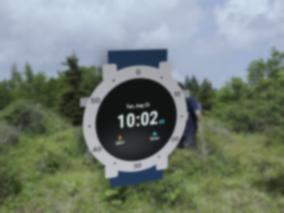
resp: 10h02
